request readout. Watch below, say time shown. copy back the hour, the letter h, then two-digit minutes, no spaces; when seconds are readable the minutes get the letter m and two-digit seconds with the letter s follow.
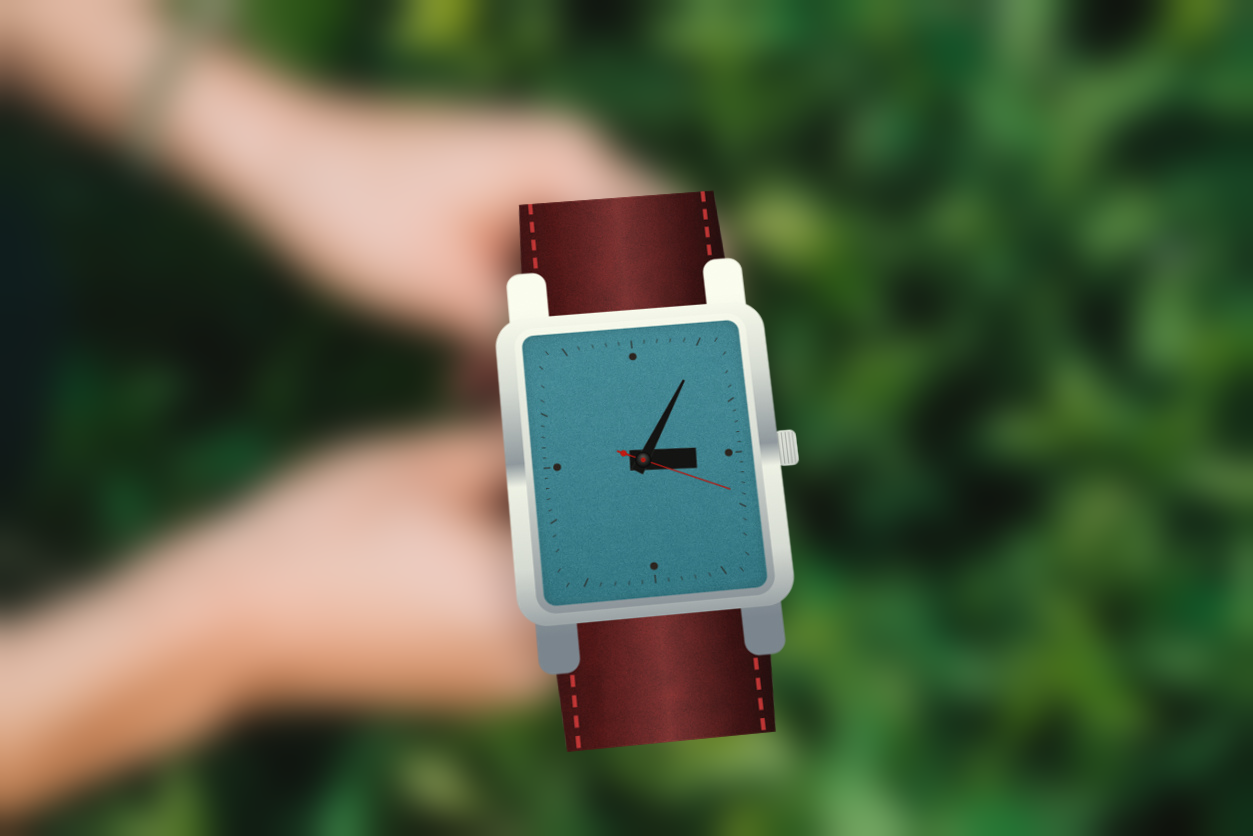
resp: 3h05m19s
